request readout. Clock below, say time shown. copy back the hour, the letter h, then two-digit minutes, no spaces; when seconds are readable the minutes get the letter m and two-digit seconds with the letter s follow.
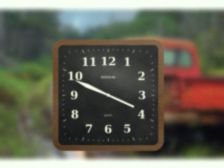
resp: 3h49
